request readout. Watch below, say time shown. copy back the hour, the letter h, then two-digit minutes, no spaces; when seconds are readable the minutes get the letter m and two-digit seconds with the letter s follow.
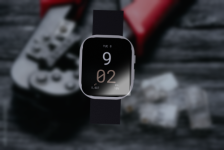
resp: 9h02
